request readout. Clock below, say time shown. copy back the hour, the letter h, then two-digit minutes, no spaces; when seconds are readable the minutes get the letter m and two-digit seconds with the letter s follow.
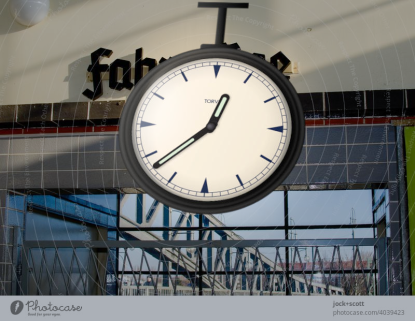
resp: 12h38
